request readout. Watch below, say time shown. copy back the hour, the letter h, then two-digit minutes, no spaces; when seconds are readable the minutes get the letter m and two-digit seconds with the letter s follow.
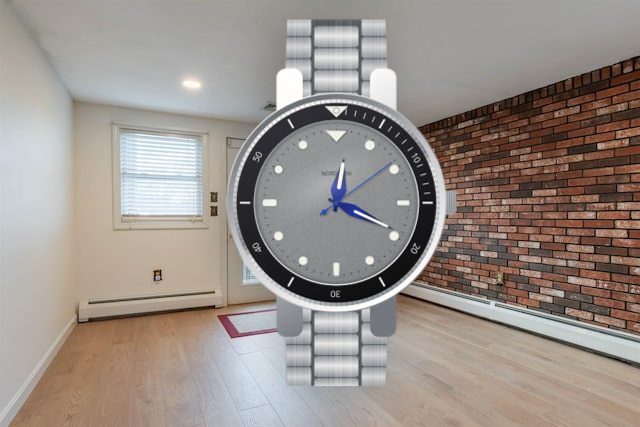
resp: 12h19m09s
